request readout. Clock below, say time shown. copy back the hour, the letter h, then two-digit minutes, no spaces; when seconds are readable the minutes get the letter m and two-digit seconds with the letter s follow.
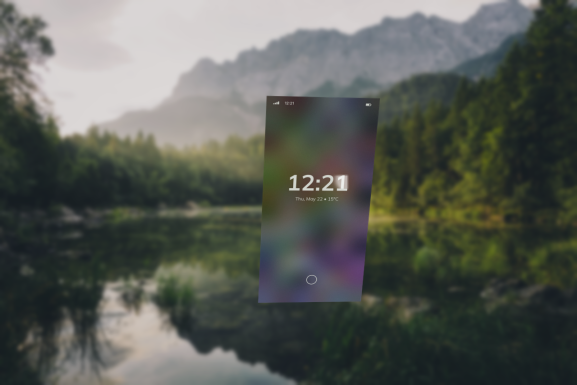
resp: 12h21
